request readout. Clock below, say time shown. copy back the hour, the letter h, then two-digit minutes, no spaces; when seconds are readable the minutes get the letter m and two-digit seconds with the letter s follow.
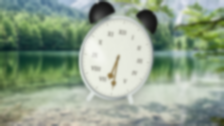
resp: 6h30
